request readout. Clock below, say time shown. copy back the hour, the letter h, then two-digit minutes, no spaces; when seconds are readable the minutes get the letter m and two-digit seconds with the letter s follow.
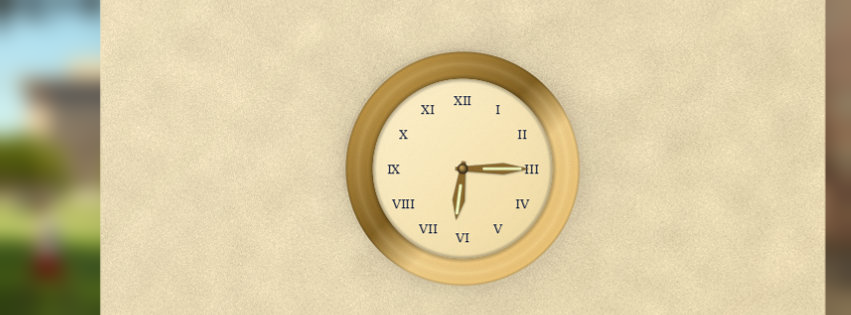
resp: 6h15
